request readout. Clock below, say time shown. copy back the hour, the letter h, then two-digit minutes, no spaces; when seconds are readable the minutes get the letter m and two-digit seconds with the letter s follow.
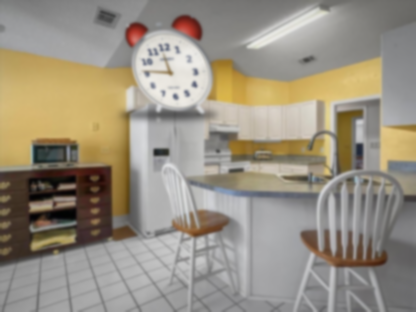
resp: 11h46
